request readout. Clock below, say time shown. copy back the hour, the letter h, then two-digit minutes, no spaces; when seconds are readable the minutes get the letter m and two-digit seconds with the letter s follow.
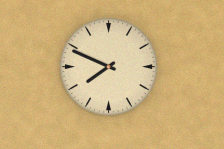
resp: 7h49
